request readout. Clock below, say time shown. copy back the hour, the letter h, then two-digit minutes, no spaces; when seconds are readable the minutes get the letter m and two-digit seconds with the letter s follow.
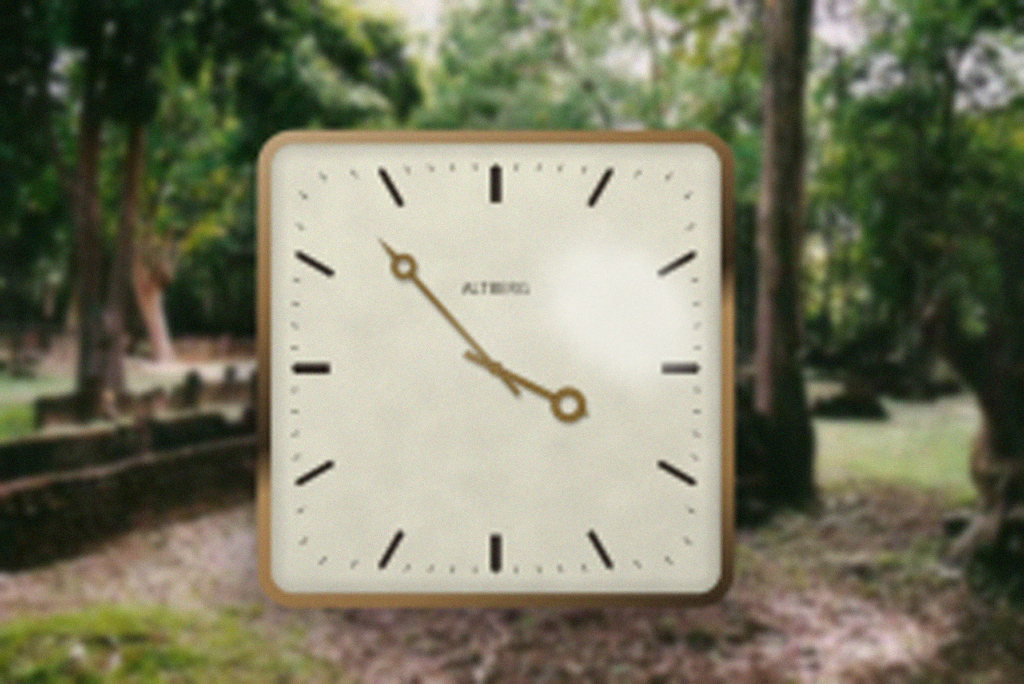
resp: 3h53
